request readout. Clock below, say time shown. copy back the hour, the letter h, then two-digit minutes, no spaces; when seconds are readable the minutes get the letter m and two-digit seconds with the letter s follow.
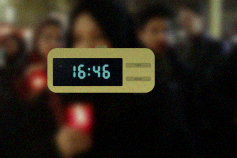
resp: 16h46
